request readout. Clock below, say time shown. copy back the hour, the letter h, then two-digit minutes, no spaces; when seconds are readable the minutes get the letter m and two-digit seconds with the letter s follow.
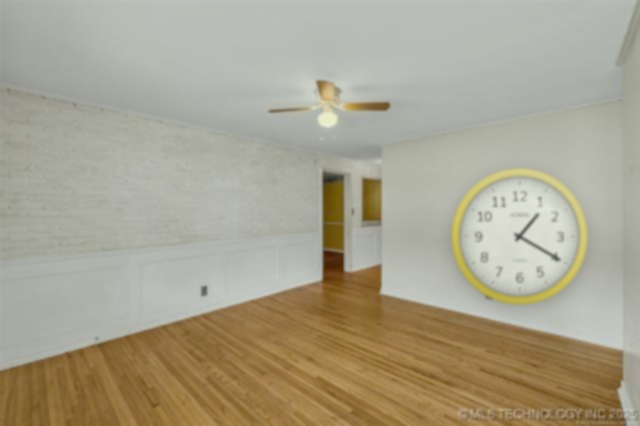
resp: 1h20
